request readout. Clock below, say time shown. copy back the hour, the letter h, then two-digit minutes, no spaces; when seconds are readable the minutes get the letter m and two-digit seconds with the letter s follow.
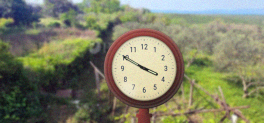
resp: 3h50
